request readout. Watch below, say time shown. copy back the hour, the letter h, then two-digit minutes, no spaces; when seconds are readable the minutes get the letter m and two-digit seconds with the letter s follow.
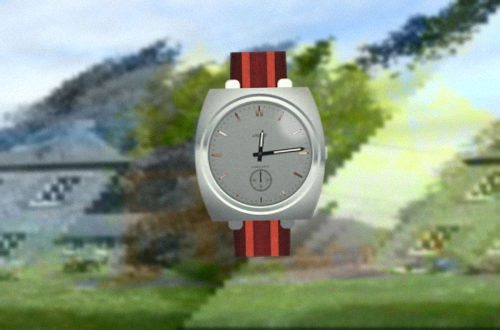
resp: 12h14
